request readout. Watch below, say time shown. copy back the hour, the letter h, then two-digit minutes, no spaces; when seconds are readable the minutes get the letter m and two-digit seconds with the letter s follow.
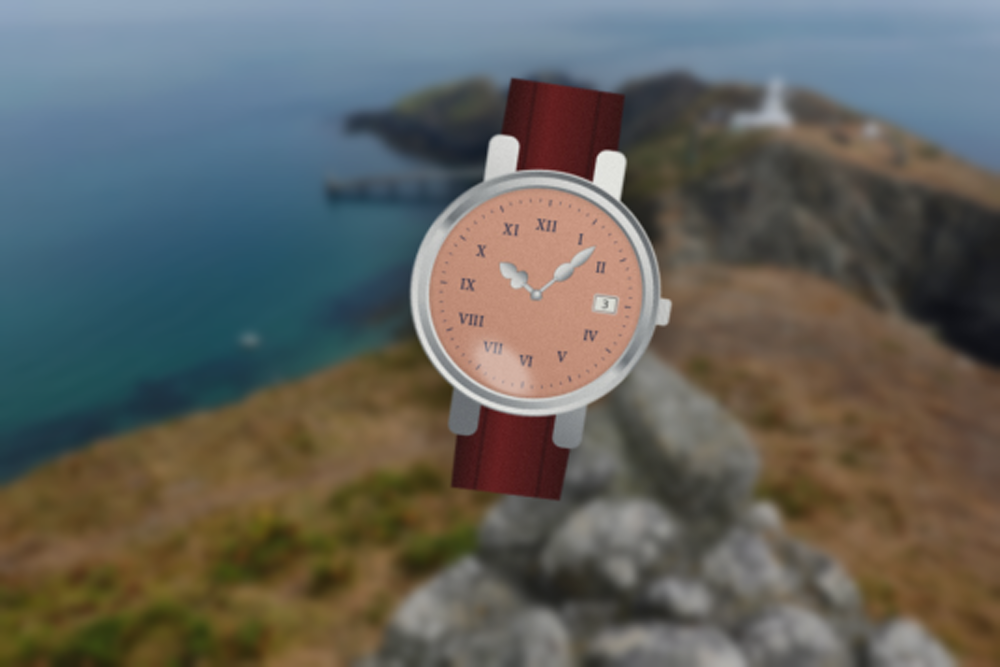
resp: 10h07
